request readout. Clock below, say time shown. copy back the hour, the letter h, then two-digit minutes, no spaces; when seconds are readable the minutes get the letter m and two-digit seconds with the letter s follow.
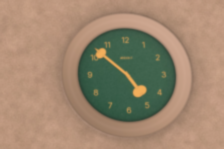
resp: 4h52
